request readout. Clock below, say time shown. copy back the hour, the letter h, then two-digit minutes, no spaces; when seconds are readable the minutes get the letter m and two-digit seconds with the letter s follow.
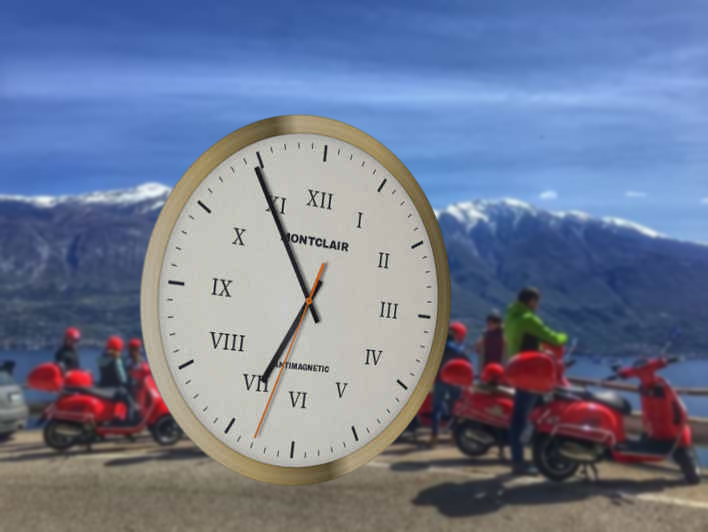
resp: 6h54m33s
